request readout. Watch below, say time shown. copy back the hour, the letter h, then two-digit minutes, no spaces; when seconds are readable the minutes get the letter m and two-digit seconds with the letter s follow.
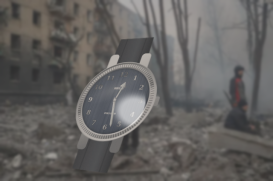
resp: 12h28
